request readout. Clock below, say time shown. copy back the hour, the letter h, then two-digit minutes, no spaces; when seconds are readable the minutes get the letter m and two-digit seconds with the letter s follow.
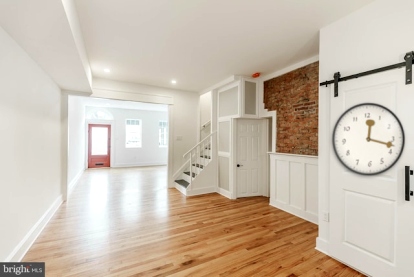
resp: 12h18
